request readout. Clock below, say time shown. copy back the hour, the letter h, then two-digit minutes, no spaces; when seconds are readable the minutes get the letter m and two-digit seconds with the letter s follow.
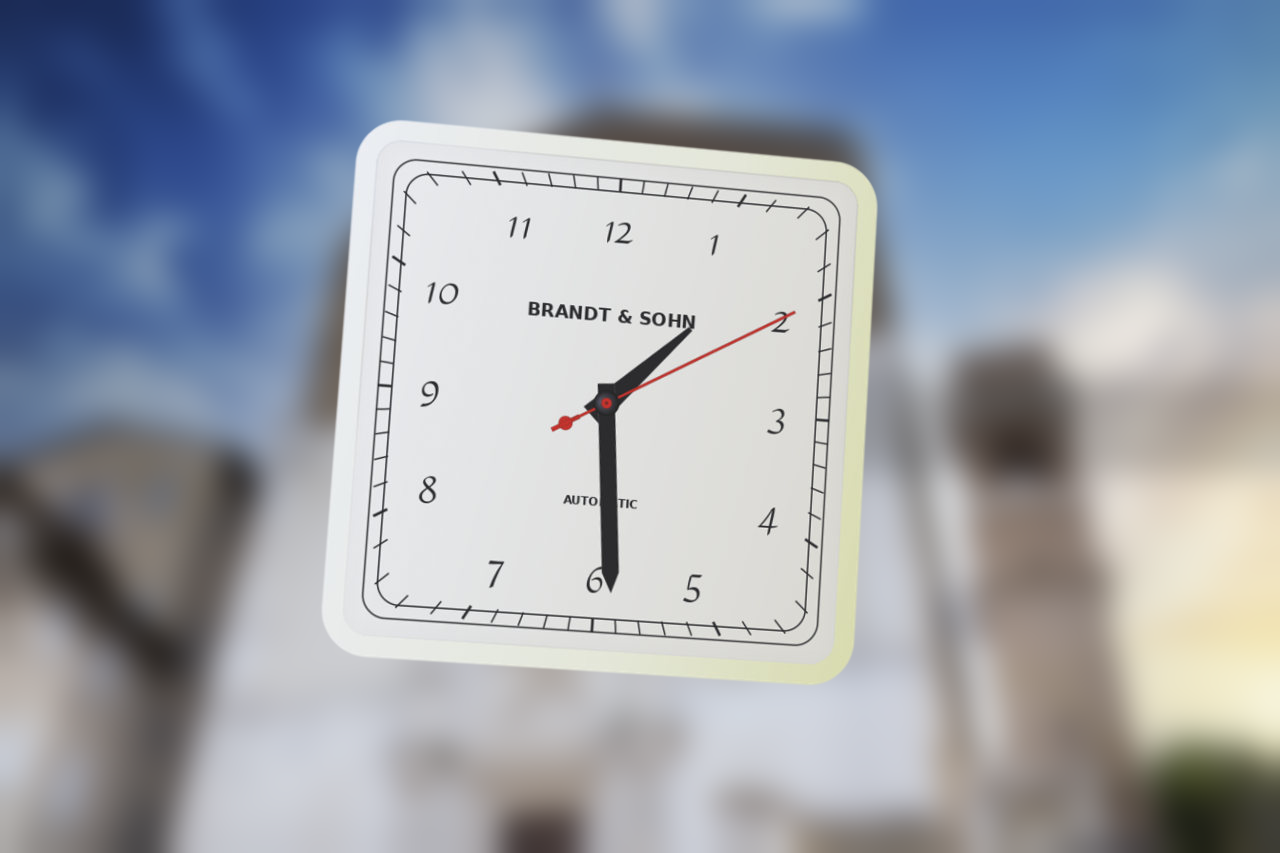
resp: 1h29m10s
